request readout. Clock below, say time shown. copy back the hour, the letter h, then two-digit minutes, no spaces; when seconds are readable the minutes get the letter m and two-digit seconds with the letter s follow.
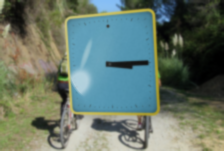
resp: 3h15
